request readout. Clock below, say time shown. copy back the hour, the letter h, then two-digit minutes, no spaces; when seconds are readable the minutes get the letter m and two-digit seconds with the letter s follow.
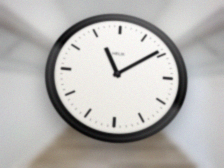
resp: 11h09
